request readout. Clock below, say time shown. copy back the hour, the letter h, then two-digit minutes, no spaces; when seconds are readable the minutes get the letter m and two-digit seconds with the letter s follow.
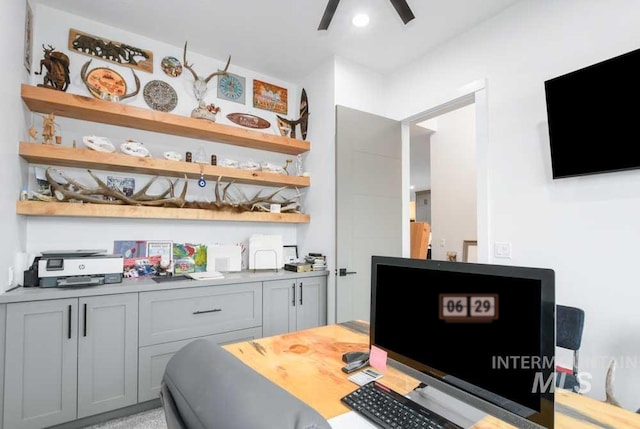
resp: 6h29
